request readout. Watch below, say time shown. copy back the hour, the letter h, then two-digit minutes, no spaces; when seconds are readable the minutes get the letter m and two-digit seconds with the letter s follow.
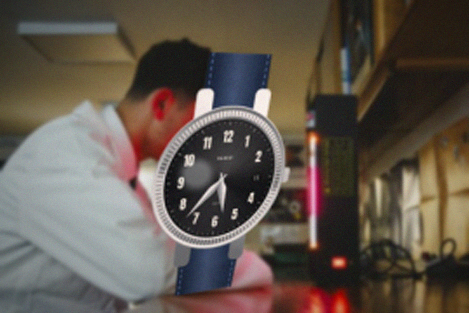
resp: 5h37
